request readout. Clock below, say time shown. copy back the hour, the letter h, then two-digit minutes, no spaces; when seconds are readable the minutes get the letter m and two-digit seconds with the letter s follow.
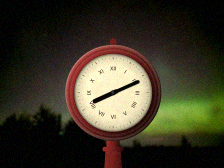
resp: 8h11
